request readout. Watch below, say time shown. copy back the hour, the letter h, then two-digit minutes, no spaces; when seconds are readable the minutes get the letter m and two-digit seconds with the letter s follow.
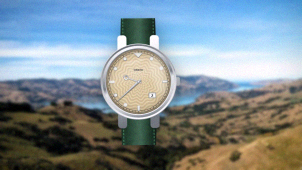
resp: 9h38
